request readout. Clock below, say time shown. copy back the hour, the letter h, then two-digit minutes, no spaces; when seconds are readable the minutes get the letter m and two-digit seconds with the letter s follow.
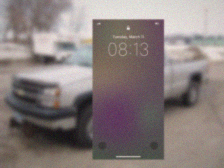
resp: 8h13
